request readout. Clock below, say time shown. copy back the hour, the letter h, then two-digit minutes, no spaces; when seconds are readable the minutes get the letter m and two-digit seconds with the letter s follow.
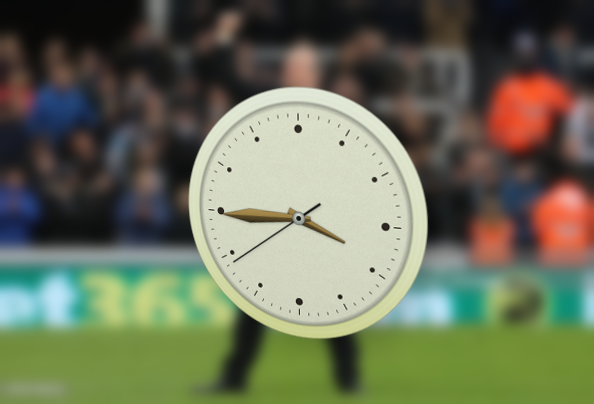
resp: 3h44m39s
